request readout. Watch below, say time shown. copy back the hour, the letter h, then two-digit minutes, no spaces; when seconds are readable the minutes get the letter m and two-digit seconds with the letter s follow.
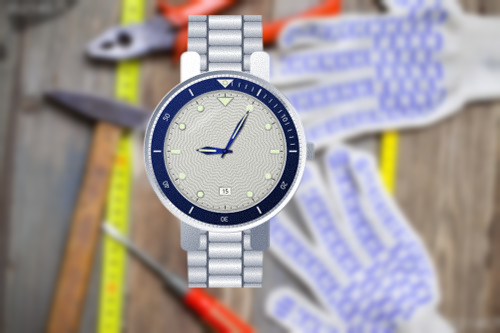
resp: 9h05
